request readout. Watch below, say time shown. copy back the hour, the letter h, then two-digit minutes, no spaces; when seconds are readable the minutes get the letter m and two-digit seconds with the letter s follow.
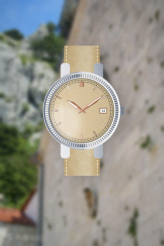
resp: 10h09
